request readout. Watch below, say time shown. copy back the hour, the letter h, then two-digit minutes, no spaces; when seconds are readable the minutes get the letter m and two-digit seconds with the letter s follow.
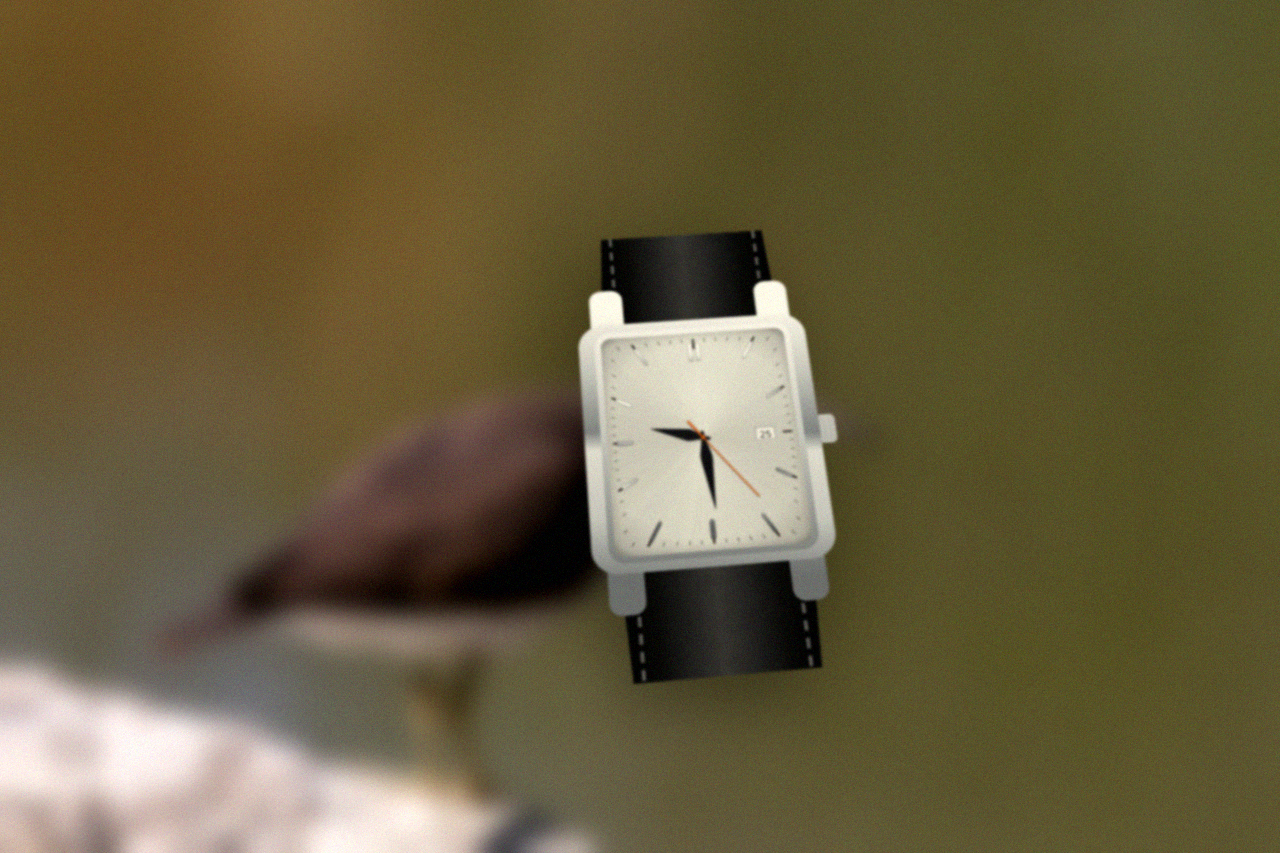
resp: 9h29m24s
